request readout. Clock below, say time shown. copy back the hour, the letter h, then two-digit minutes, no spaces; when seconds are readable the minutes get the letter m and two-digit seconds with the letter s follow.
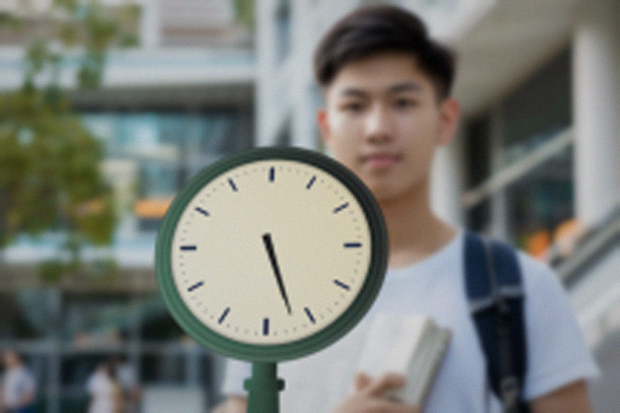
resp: 5h27
